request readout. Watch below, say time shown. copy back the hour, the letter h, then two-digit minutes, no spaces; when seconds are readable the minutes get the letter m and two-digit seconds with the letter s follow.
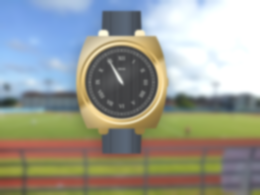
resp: 10h55
